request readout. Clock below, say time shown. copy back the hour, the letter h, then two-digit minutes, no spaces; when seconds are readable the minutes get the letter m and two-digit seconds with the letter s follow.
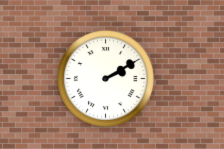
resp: 2h10
